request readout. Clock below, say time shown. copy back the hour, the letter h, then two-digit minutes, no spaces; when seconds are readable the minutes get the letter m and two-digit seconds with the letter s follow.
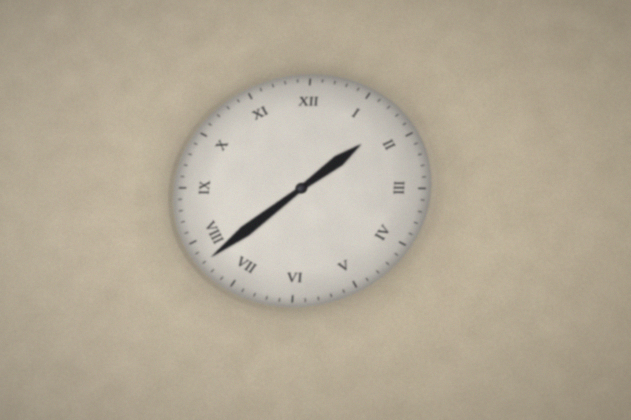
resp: 1h38
